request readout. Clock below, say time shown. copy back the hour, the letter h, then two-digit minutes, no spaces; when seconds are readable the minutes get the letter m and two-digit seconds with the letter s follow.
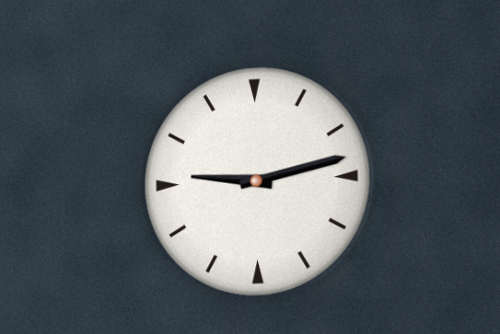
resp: 9h13
